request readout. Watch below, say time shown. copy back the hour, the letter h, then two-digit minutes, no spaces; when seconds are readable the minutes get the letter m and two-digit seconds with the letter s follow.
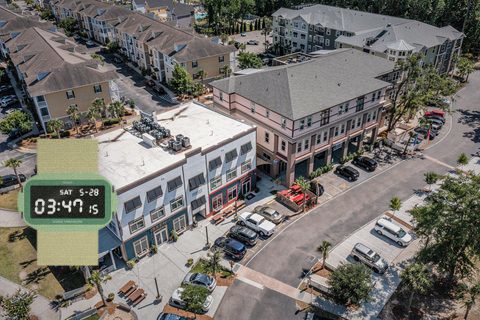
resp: 3h47m15s
